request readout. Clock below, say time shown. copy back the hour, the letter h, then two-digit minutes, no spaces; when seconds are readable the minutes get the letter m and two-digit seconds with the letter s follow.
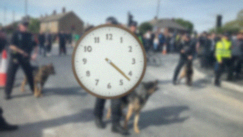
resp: 4h22
